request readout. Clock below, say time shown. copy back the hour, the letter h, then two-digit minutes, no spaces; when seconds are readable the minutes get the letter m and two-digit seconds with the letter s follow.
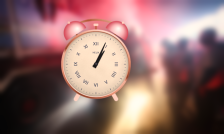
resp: 1h04
